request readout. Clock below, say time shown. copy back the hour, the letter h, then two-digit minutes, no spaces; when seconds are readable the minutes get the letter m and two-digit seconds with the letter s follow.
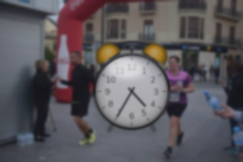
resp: 4h35
